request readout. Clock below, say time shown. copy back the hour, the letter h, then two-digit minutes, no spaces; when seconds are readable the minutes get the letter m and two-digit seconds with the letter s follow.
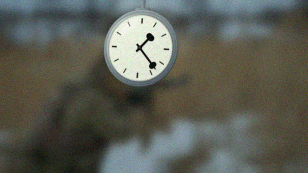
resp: 1h23
